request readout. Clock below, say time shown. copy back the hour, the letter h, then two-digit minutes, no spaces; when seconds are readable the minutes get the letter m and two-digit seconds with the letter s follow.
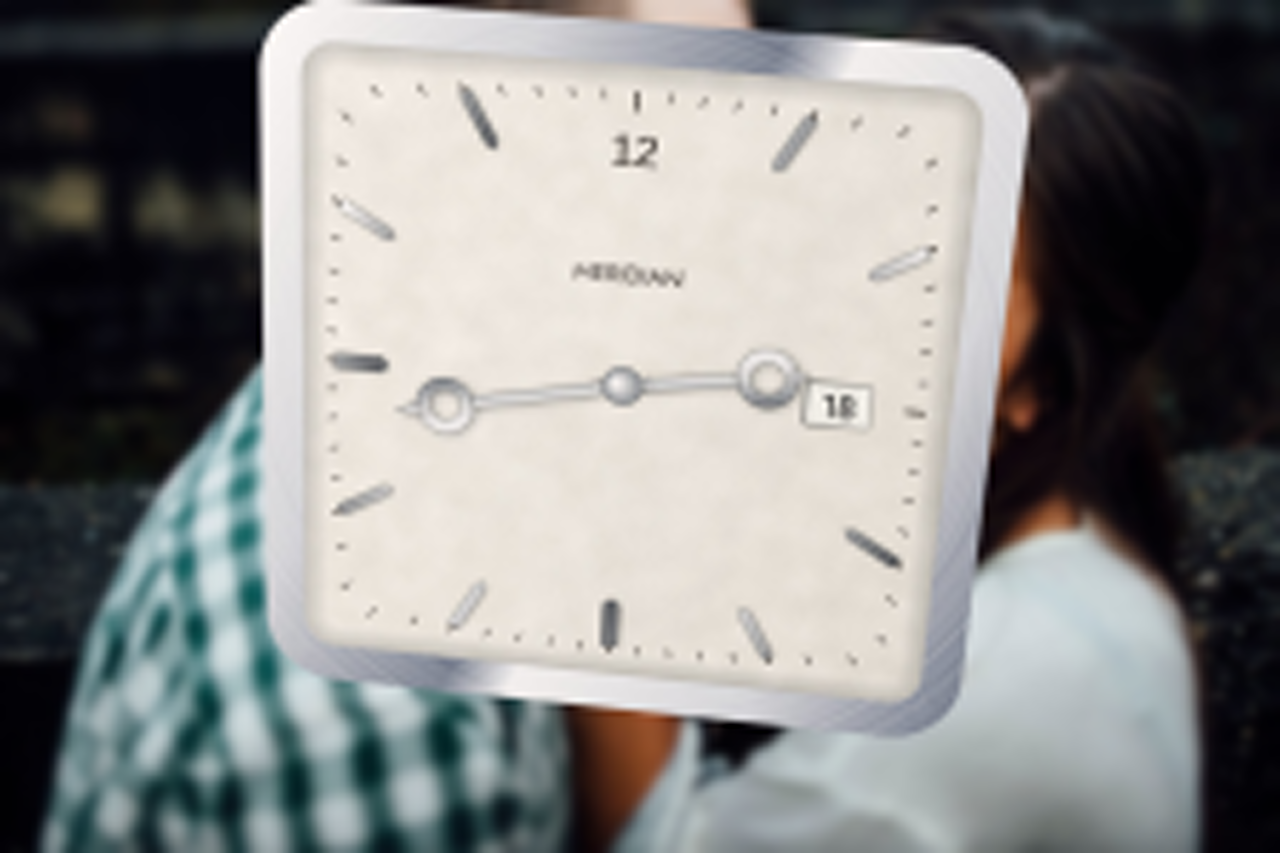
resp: 2h43
